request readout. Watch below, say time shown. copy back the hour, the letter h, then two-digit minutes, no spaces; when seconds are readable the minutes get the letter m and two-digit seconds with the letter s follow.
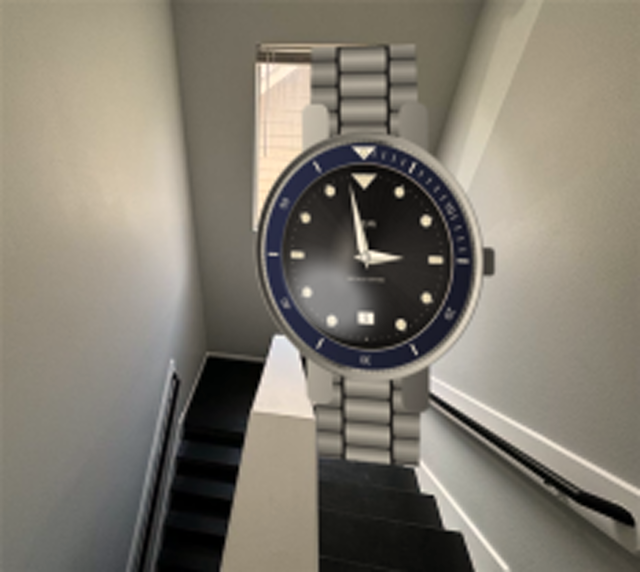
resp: 2h58
